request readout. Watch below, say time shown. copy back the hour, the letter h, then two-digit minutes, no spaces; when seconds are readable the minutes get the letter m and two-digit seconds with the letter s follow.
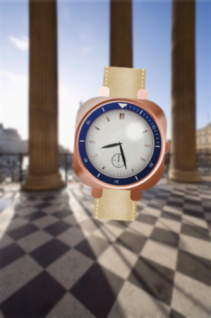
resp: 8h27
